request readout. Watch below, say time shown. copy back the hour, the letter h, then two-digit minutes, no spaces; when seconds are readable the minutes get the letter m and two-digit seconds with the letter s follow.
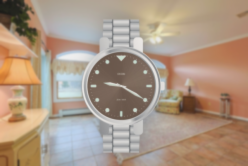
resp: 9h20
